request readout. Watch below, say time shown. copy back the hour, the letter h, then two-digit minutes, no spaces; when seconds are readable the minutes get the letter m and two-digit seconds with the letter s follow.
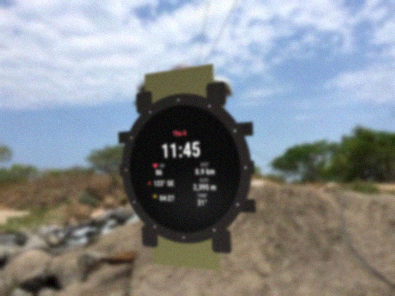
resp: 11h45
